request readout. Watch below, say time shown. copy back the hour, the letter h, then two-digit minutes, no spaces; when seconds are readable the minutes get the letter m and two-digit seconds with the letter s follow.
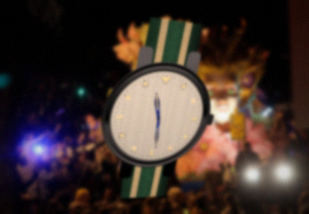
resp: 11h29
